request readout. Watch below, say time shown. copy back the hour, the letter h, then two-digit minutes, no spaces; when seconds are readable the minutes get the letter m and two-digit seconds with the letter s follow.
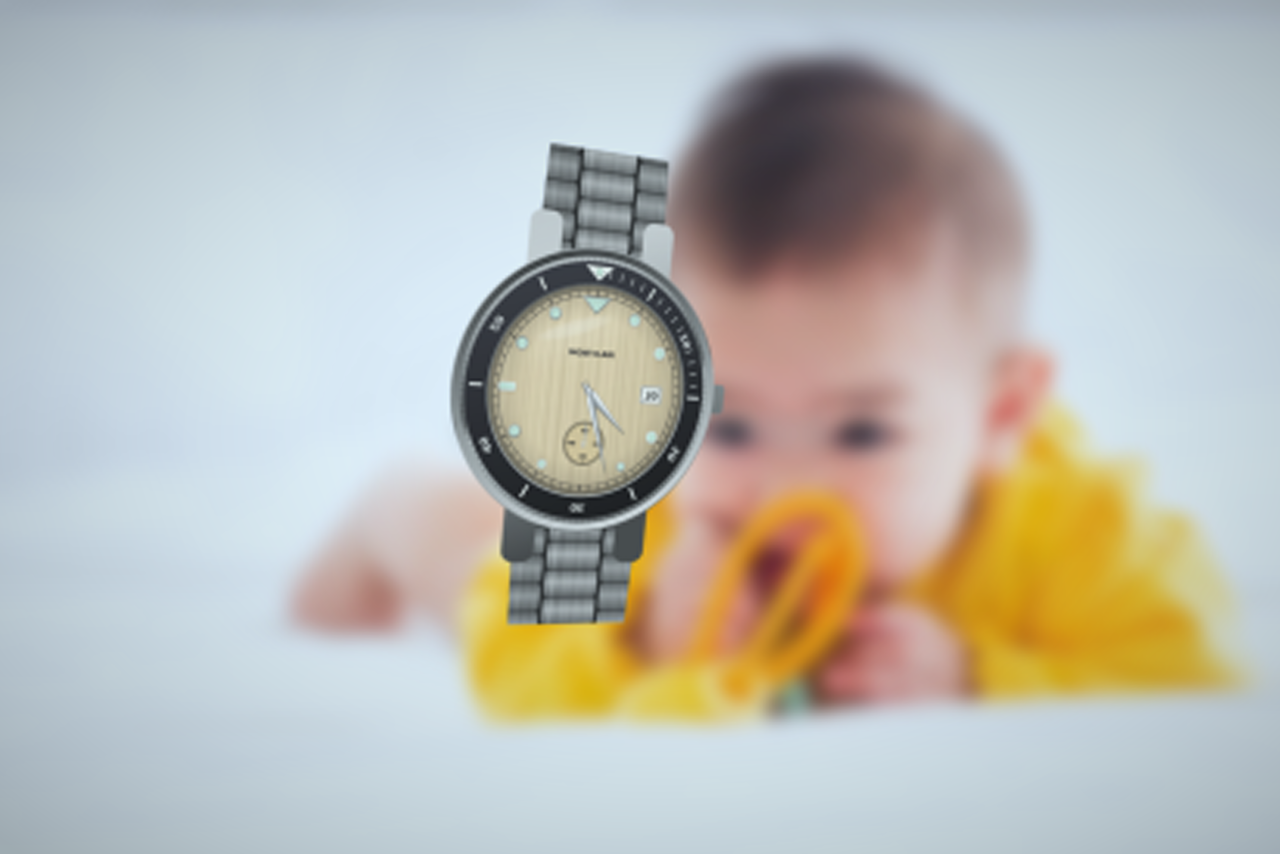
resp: 4h27
